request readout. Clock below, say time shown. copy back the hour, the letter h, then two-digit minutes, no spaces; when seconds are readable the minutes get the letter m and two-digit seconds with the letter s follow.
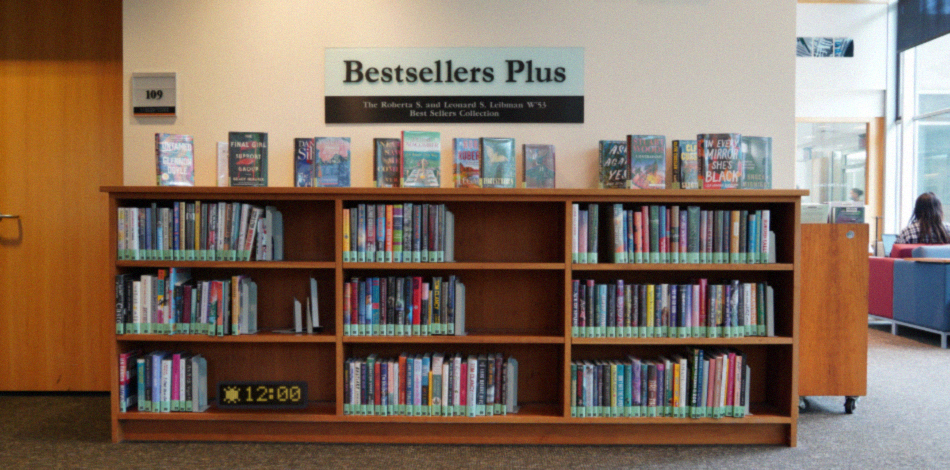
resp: 12h00
